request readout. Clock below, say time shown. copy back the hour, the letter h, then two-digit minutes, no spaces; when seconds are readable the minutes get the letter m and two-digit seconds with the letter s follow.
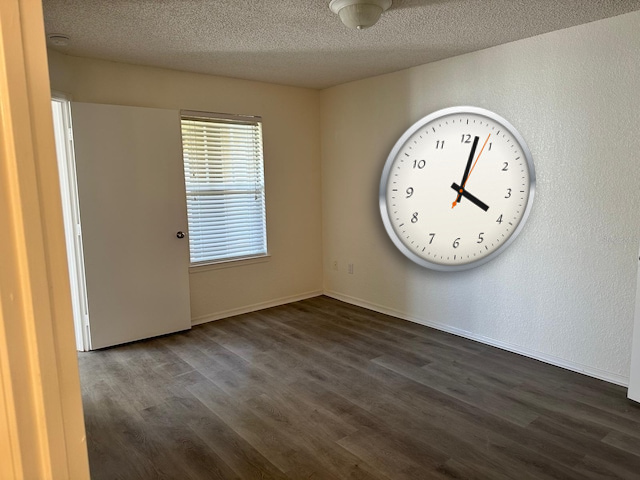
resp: 4h02m04s
